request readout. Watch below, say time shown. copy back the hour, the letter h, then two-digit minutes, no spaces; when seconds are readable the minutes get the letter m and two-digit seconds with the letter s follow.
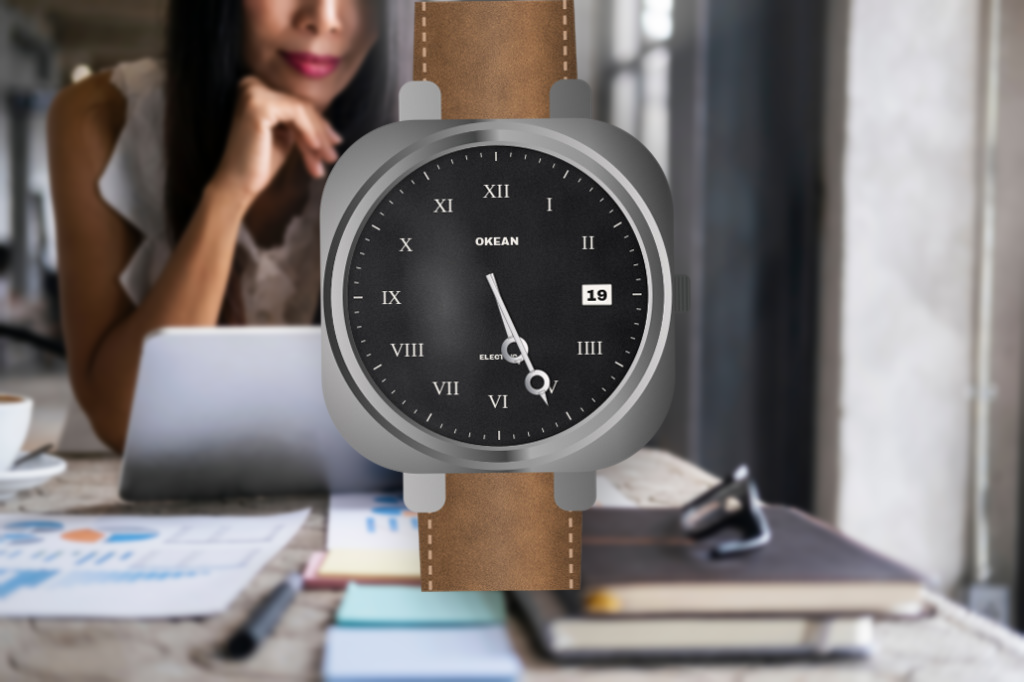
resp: 5h26
